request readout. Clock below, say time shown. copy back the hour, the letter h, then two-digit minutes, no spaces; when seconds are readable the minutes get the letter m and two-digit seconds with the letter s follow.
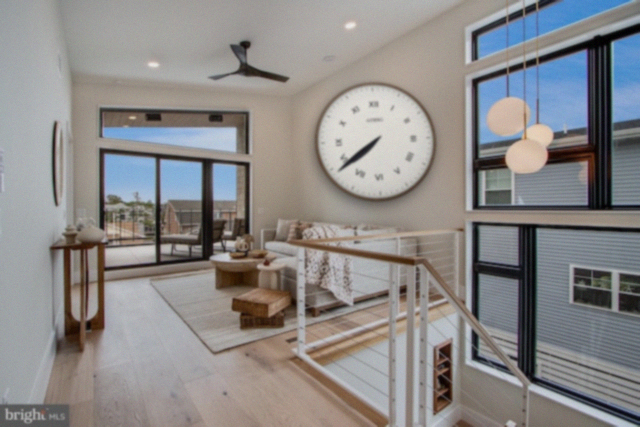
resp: 7h39
